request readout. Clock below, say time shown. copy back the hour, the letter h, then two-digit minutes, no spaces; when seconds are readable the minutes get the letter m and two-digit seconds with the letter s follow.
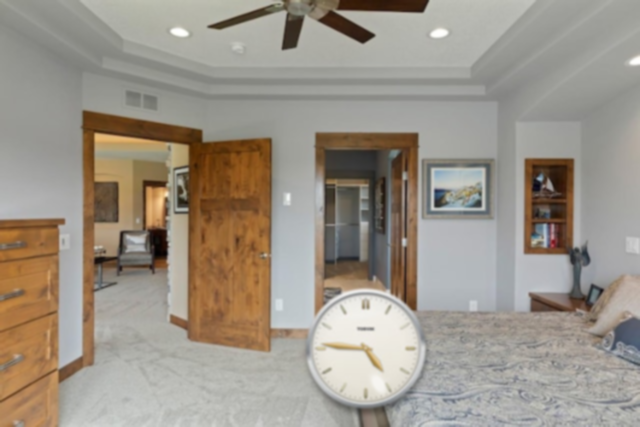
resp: 4h46
